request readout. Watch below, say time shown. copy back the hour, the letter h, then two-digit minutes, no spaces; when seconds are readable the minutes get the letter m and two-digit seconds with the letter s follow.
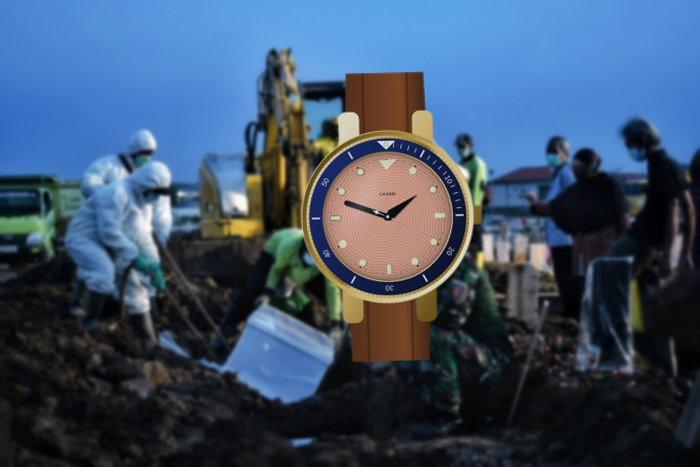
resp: 1h48m19s
